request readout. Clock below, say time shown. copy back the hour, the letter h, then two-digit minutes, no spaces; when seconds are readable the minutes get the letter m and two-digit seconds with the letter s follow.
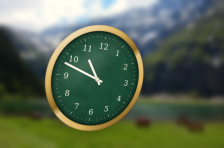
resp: 10h48
